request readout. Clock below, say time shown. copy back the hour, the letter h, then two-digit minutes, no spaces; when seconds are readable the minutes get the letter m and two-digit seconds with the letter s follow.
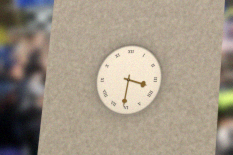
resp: 3h31
